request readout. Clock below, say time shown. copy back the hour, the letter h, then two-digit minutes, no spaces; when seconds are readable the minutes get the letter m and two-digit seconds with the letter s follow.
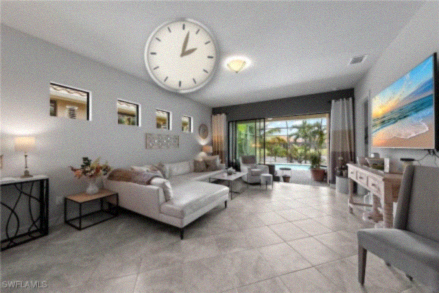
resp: 2h02
